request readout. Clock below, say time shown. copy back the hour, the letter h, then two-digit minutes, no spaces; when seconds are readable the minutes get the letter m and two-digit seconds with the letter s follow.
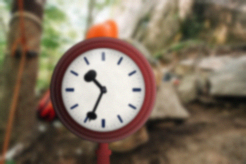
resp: 10h34
